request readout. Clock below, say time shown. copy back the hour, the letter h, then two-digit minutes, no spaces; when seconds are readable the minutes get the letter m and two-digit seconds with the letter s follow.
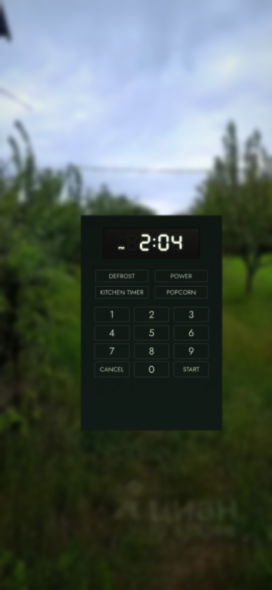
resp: 2h04
